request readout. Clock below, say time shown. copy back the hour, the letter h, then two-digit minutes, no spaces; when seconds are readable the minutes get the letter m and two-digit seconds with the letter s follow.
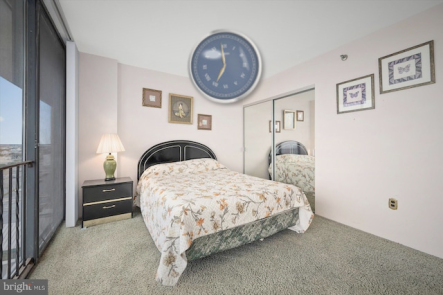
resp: 6h59
